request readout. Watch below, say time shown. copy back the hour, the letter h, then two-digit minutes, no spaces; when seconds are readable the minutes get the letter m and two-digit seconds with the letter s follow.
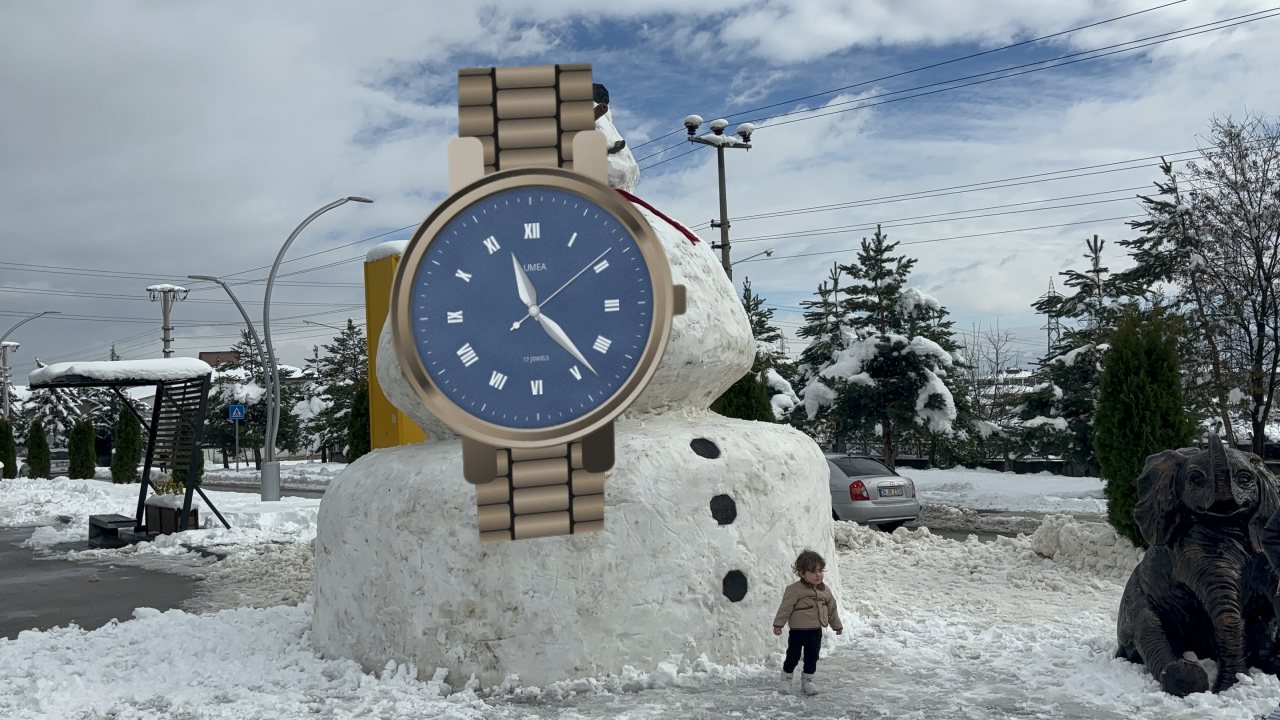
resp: 11h23m09s
